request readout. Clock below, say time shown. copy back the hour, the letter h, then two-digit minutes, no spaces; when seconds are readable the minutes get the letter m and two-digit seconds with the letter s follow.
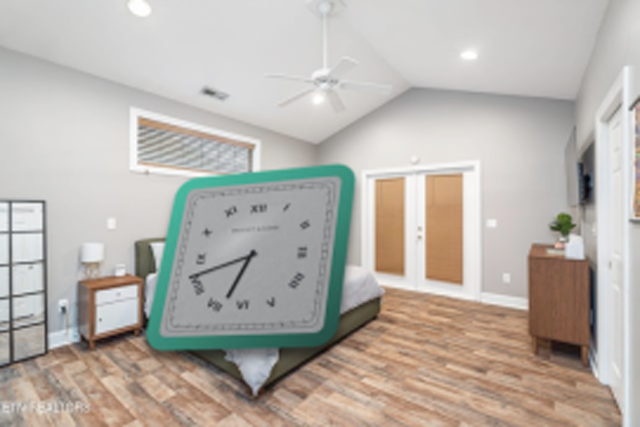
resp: 6h42
